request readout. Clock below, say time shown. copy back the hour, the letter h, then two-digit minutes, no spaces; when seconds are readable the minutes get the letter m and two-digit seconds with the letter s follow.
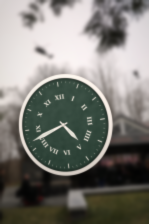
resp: 4h42
